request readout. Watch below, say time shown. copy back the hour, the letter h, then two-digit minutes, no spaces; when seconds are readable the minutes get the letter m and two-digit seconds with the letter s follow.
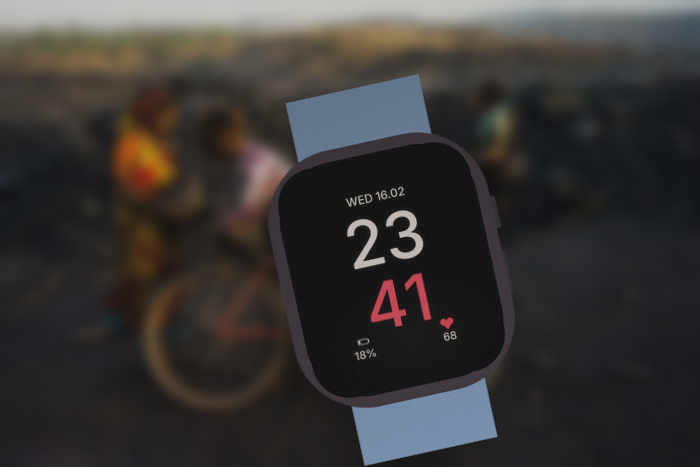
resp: 23h41
